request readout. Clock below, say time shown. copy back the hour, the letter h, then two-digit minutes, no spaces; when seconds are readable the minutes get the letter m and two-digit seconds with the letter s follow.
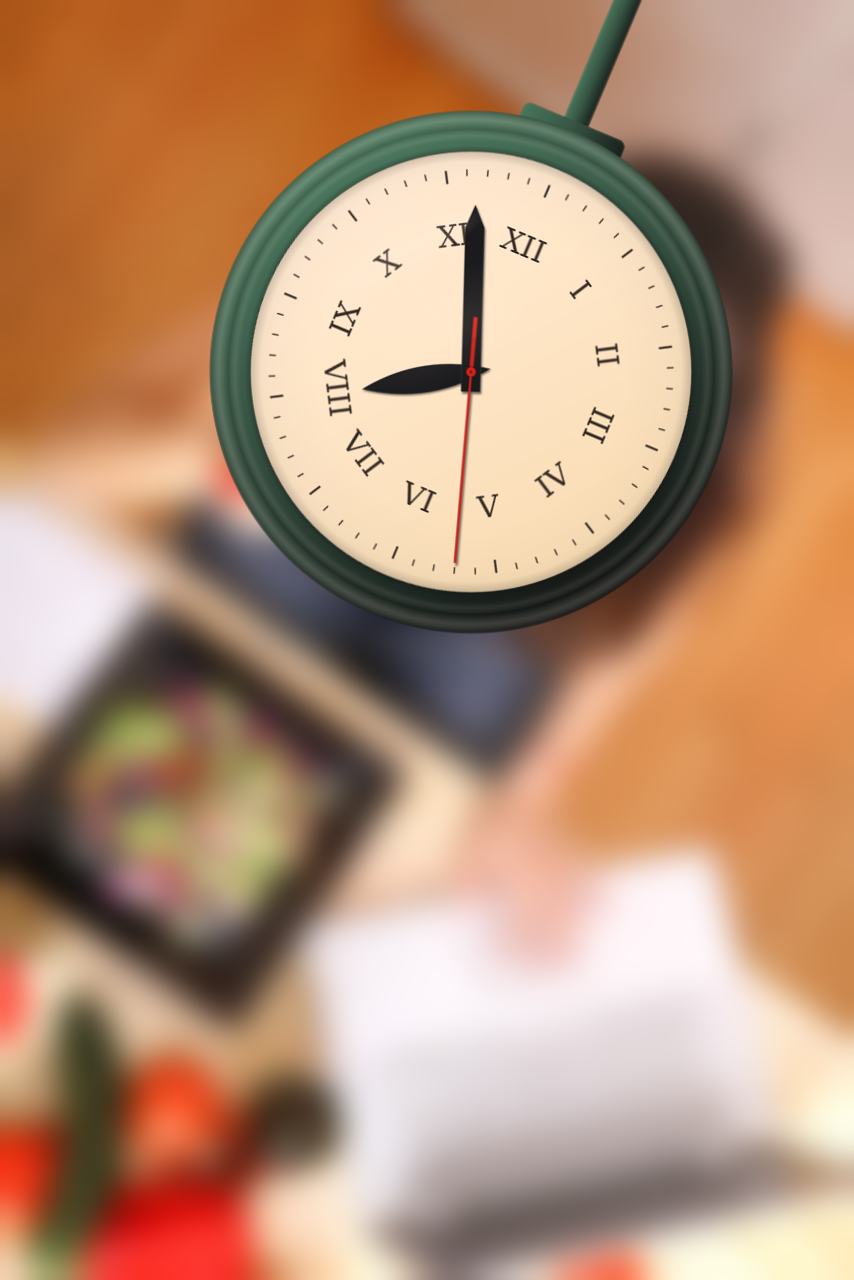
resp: 7h56m27s
